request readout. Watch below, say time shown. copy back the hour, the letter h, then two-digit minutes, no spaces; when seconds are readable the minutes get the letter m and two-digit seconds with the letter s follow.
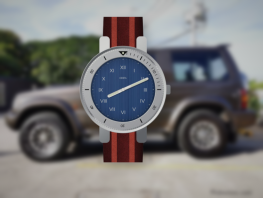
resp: 8h11
